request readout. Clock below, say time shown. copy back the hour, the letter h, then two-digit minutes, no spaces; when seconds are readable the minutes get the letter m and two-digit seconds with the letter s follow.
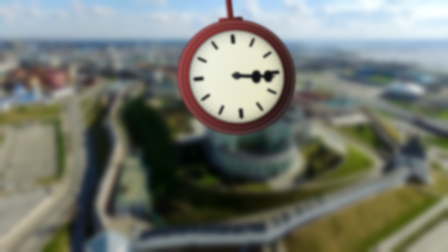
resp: 3h16
